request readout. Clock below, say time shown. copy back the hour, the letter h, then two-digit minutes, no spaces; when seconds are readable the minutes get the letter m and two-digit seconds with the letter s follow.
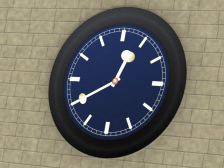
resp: 12h40
